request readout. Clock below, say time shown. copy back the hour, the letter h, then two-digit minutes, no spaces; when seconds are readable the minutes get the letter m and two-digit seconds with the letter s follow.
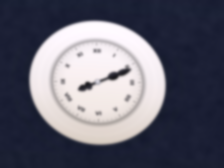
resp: 8h11
